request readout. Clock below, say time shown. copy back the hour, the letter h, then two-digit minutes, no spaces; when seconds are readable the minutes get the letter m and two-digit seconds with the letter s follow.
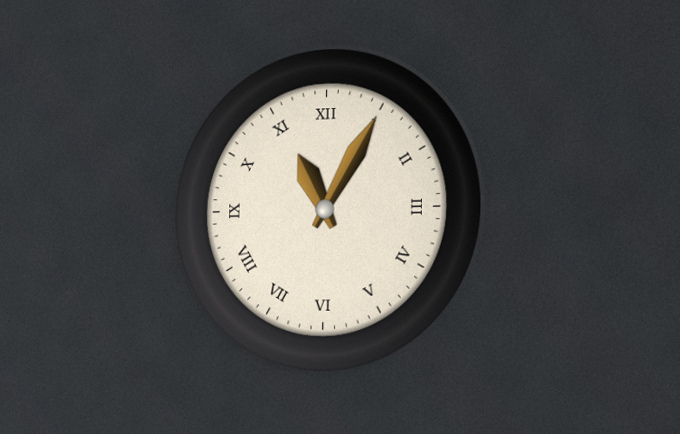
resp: 11h05
